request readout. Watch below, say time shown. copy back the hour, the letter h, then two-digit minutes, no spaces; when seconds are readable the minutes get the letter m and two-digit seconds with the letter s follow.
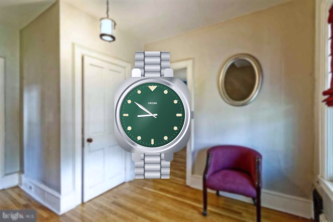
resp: 8h51
